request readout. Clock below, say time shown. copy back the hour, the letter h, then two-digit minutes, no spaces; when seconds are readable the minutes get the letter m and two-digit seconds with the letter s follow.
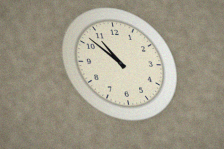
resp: 10h52
